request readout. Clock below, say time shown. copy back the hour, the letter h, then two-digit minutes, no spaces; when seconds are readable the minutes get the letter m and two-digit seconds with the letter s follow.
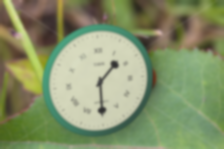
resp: 1h30
